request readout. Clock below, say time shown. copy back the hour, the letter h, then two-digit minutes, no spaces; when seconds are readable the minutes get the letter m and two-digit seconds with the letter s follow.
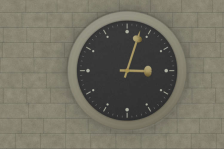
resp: 3h03
